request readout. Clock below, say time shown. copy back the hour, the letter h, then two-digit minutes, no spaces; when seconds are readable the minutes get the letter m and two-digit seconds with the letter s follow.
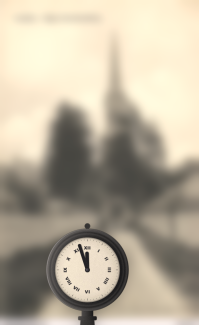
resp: 11h57
